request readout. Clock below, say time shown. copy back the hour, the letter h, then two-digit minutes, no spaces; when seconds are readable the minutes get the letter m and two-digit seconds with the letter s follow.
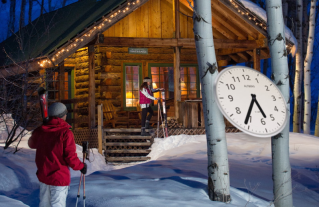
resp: 5h36
